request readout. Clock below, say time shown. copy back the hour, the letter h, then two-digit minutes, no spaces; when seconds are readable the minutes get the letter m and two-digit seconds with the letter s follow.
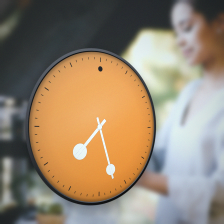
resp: 7h27
